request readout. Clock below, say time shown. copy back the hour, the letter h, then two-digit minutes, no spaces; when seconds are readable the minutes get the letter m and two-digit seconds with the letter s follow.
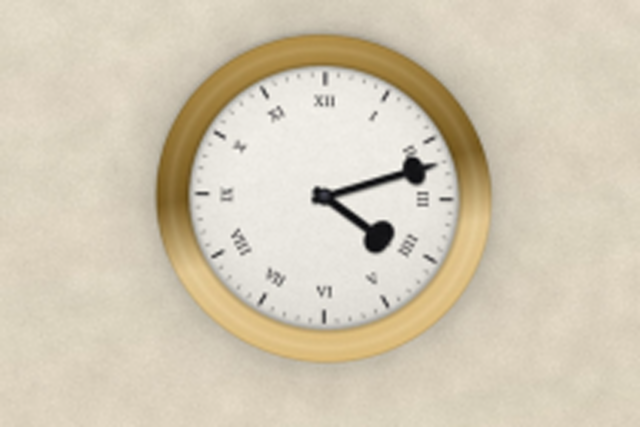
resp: 4h12
